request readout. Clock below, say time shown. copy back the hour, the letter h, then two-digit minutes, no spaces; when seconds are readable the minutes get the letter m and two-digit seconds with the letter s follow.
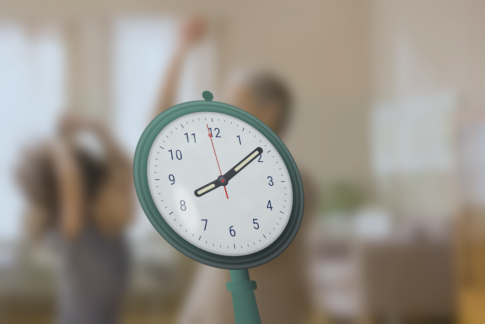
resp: 8h08m59s
